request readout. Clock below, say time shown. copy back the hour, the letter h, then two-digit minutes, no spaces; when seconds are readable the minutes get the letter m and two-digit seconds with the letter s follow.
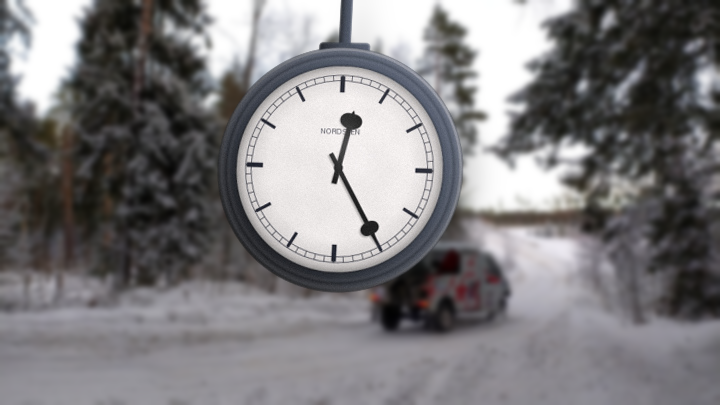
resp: 12h25
